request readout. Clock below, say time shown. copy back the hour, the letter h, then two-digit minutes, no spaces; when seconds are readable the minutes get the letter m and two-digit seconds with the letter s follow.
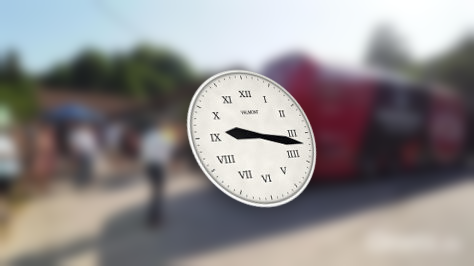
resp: 9h17
